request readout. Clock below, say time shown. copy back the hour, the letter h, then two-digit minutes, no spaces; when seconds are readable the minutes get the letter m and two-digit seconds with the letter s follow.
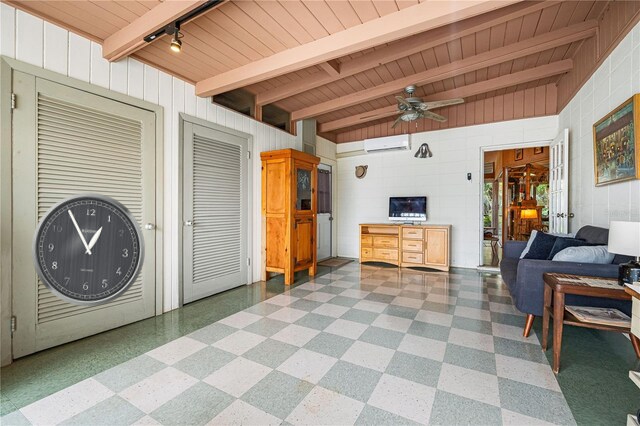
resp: 12h55
